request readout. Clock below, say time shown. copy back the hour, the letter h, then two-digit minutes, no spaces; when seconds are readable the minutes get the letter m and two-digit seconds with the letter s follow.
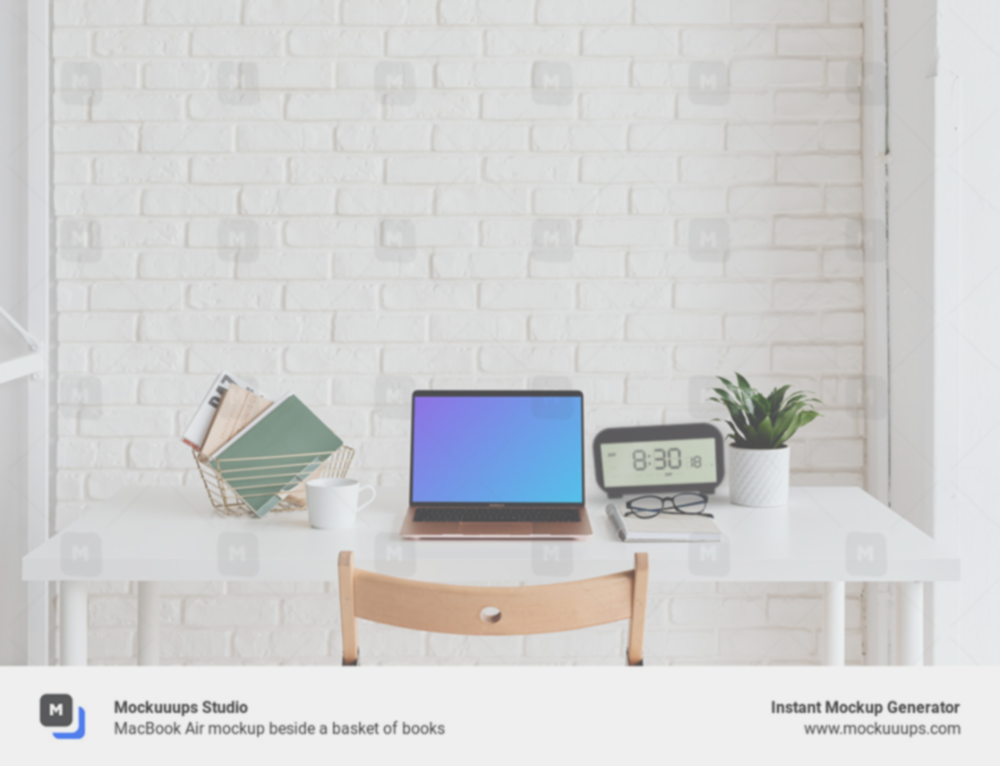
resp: 8h30
